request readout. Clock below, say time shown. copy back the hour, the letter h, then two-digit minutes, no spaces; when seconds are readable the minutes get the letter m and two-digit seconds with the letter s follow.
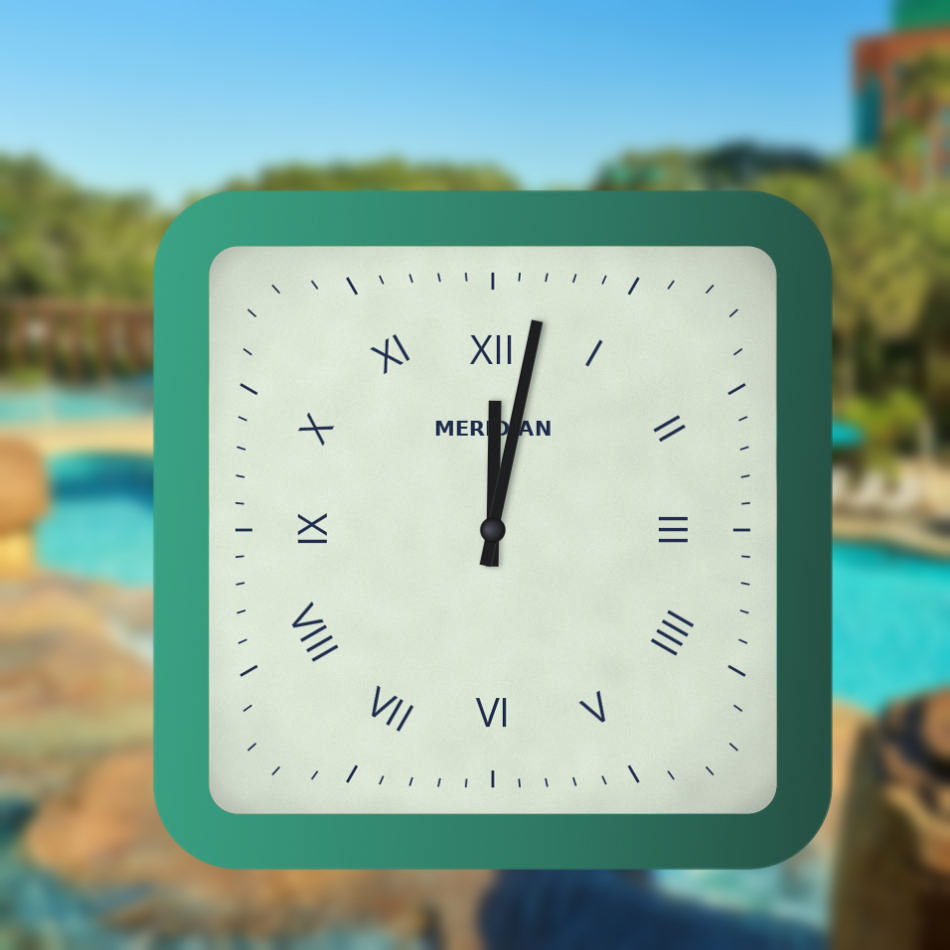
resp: 12h02
